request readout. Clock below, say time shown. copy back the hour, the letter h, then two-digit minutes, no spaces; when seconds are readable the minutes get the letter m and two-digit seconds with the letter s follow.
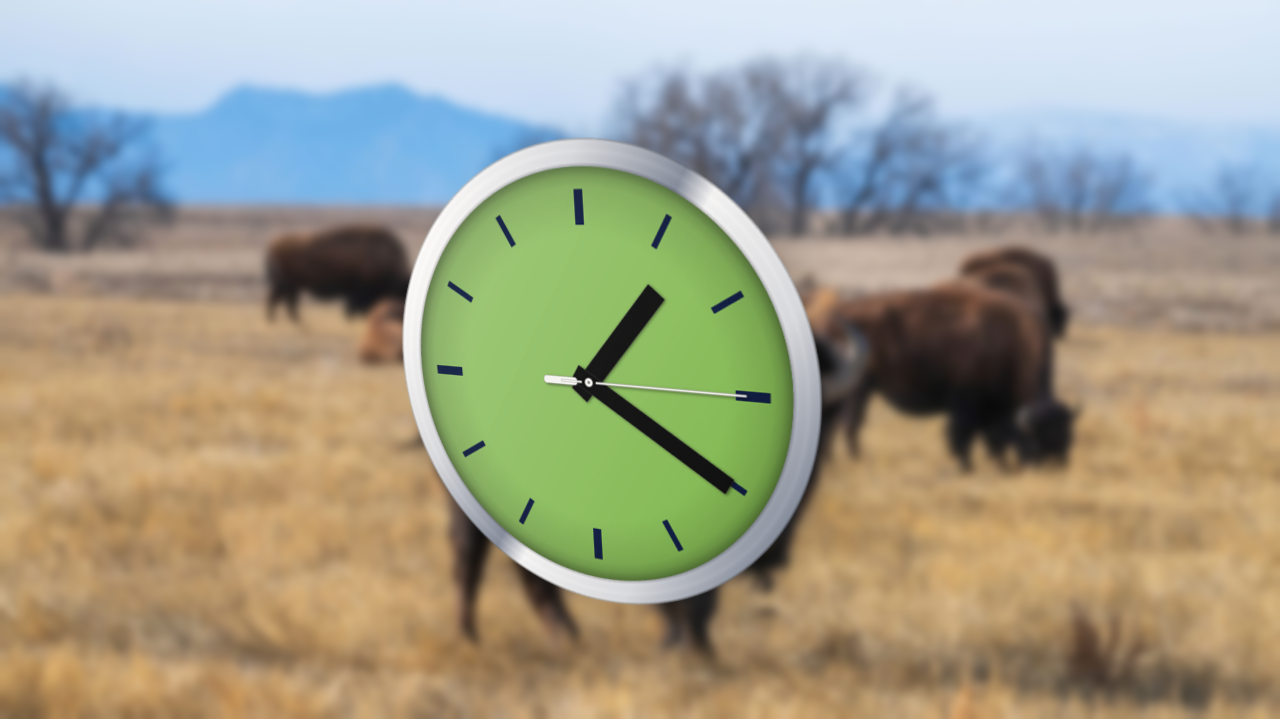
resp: 1h20m15s
